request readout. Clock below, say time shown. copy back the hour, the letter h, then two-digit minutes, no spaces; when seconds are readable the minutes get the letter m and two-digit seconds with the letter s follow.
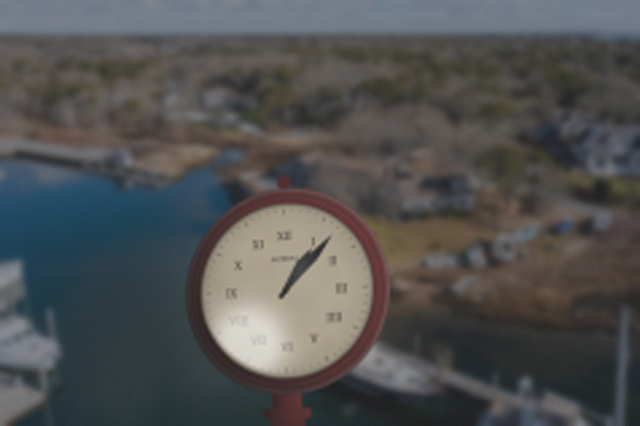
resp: 1h07
